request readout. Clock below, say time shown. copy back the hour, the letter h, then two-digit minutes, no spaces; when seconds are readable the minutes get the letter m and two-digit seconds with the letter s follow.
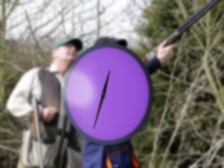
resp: 12h33
